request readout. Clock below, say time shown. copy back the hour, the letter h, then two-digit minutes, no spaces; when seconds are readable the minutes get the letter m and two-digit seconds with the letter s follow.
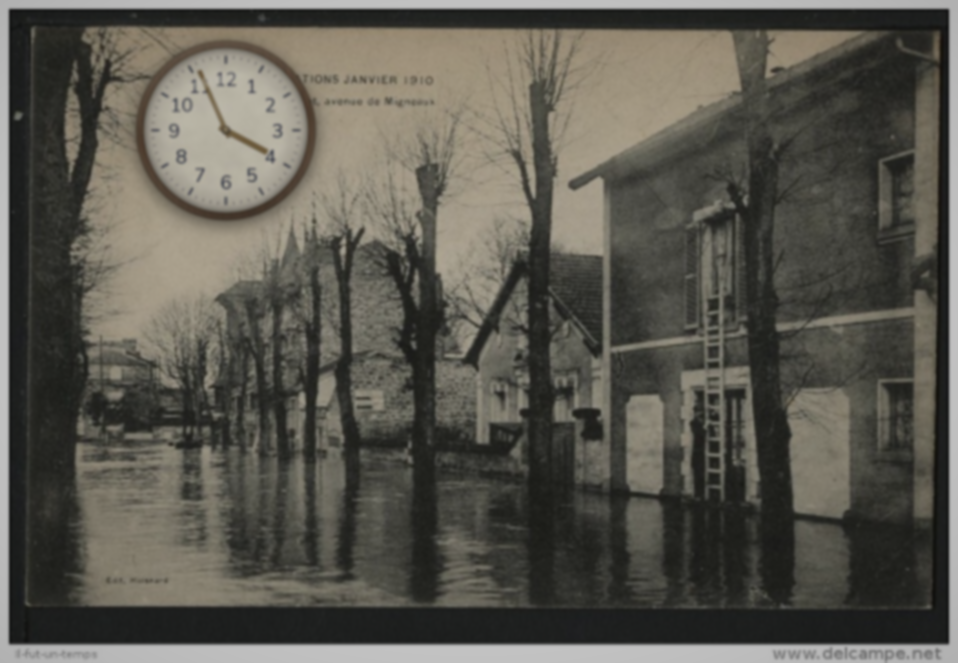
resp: 3h56
